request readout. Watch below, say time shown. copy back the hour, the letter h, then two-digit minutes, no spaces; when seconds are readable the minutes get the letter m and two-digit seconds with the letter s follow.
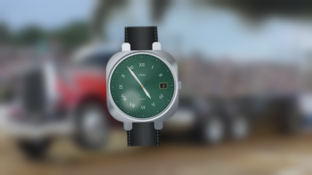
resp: 4h54
